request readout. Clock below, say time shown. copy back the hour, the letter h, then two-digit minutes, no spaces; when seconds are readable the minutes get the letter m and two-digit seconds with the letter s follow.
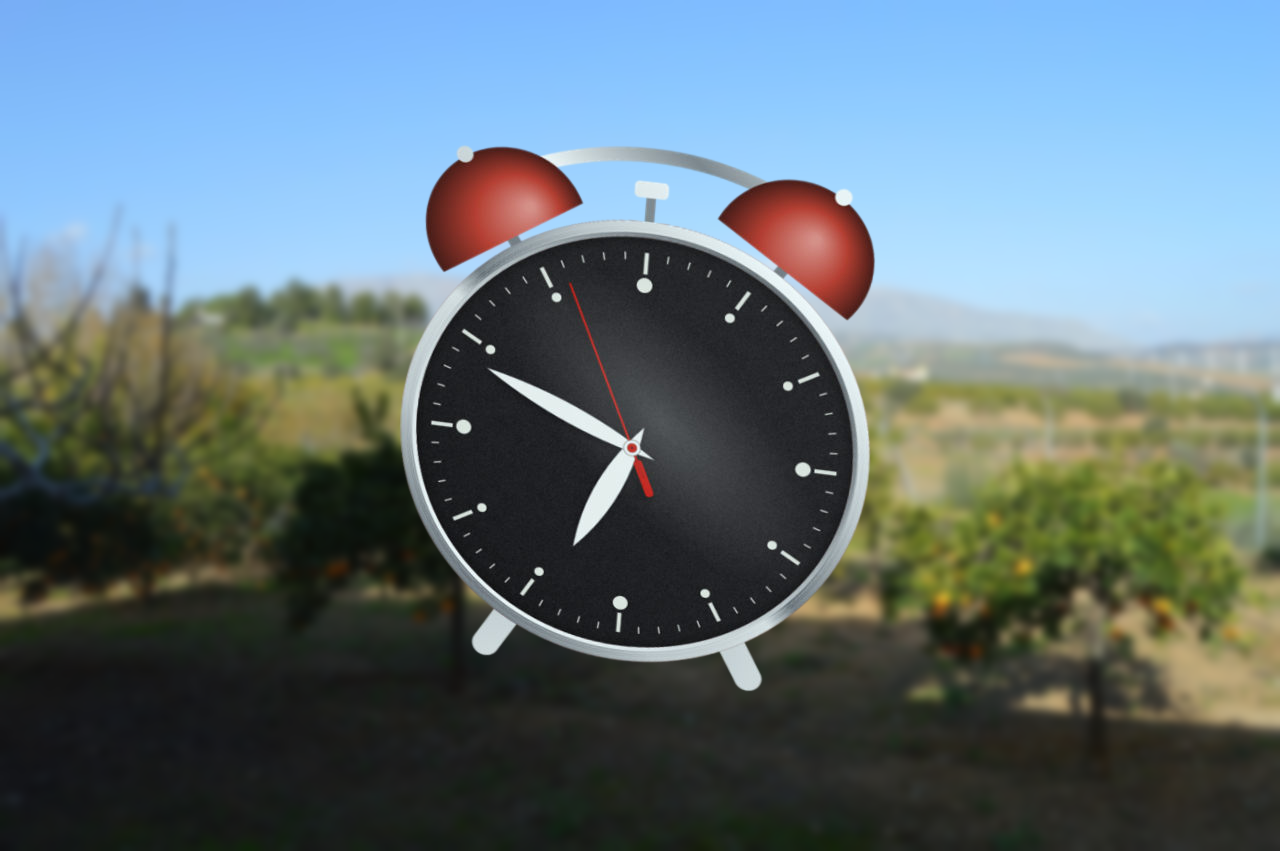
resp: 6h48m56s
